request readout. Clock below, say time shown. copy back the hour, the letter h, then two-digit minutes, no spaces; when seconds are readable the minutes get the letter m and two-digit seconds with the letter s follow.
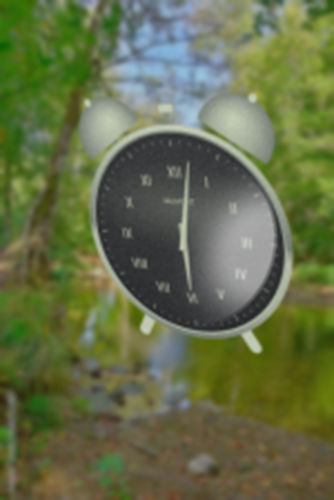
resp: 6h02
